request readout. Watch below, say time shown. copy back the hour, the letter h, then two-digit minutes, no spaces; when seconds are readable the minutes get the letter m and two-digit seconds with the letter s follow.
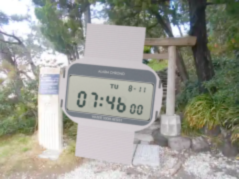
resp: 7h46m00s
